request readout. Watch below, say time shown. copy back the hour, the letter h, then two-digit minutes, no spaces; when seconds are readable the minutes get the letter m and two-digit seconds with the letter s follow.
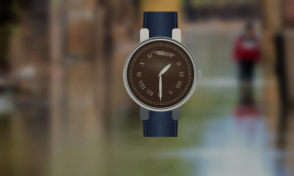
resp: 1h30
